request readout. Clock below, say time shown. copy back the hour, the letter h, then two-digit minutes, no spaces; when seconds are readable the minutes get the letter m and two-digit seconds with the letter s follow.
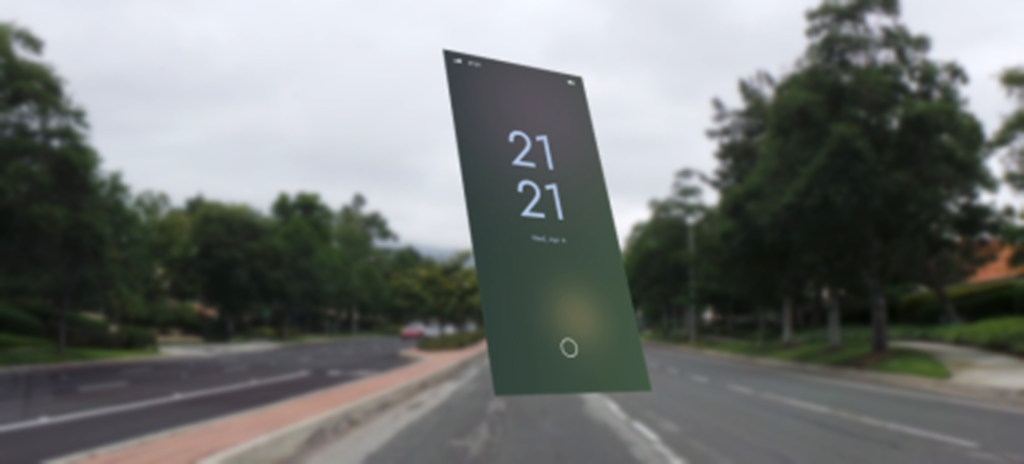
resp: 21h21
